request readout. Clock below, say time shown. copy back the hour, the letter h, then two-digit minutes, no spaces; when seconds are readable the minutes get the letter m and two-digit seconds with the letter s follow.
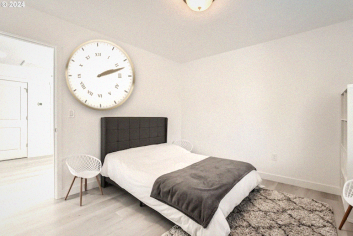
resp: 2h12
